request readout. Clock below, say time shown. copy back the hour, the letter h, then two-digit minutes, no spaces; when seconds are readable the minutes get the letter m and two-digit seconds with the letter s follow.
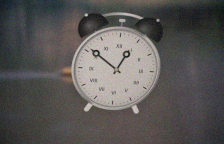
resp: 12h51
